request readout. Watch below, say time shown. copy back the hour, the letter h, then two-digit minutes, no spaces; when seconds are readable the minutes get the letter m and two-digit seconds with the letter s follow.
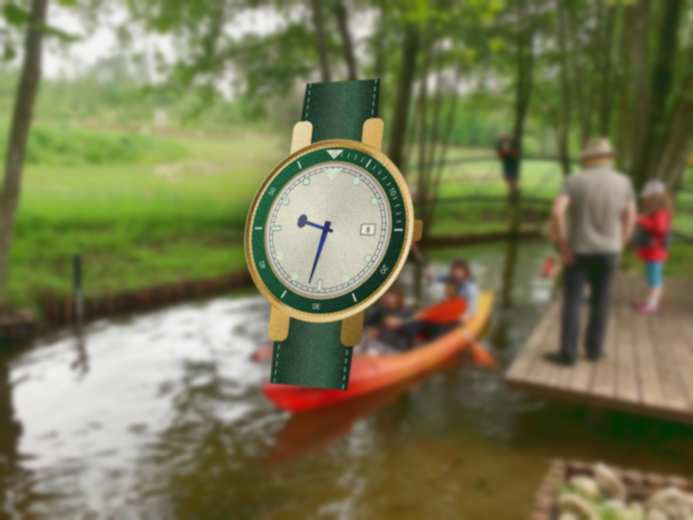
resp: 9h32
